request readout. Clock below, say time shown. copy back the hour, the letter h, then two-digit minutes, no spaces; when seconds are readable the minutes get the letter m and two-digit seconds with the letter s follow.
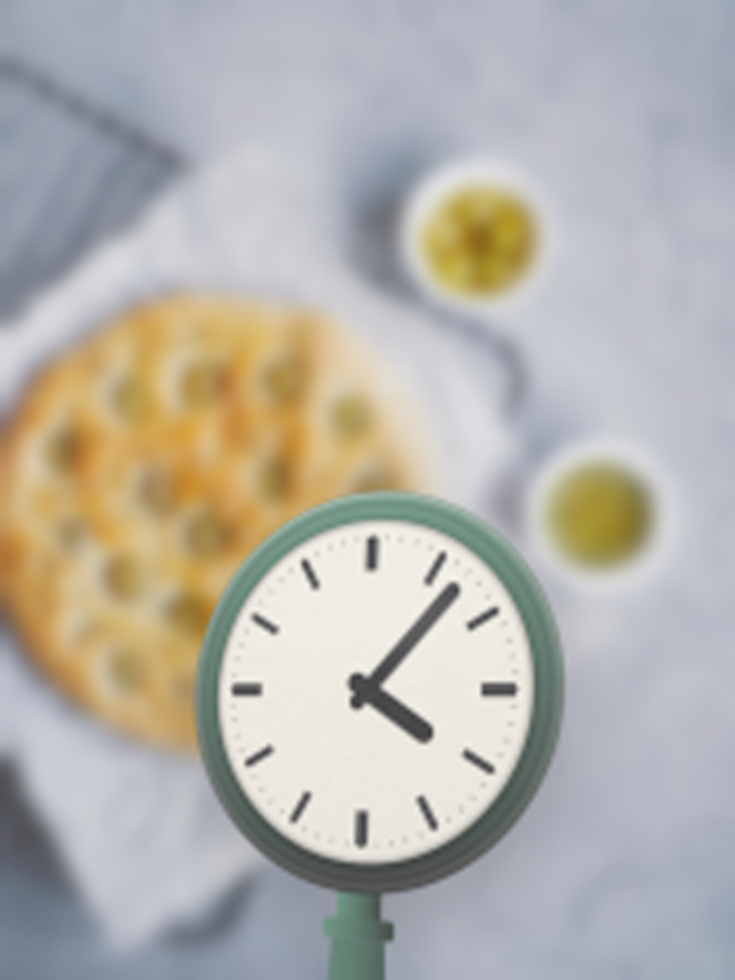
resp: 4h07
